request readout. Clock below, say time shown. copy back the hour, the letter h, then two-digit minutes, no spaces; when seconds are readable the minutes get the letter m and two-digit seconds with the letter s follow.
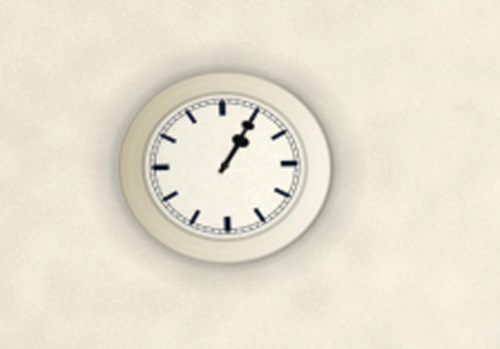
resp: 1h05
